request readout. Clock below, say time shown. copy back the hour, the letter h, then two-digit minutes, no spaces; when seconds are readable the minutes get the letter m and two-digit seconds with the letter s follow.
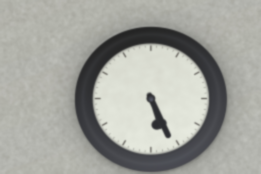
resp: 5h26
